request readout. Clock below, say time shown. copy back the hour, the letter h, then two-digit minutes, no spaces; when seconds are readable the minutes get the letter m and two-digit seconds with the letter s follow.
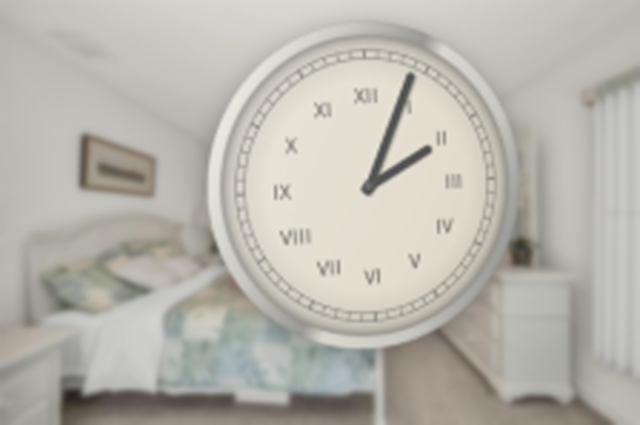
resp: 2h04
